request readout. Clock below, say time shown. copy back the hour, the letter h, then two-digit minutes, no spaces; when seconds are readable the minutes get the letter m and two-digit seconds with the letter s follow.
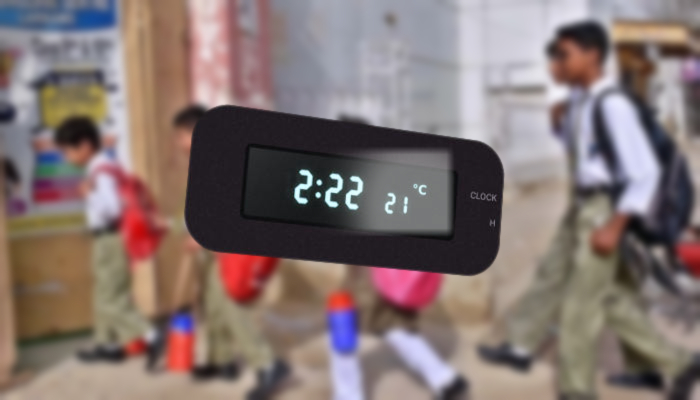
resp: 2h22
